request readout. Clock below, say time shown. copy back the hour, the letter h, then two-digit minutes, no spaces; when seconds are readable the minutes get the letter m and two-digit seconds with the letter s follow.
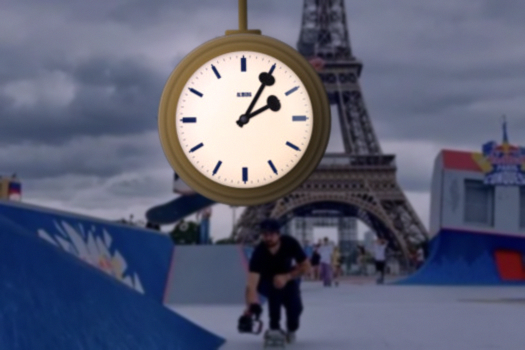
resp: 2h05
